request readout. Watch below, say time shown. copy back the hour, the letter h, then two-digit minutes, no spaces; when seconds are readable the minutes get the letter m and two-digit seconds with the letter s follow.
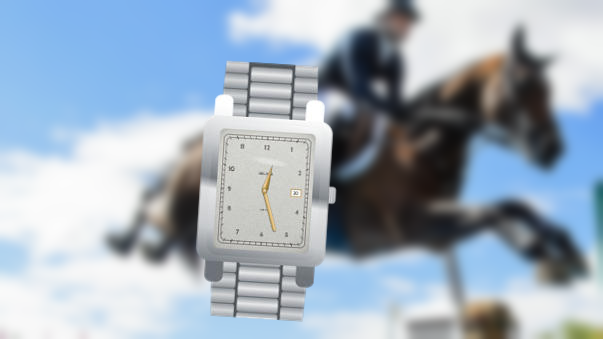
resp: 12h27
